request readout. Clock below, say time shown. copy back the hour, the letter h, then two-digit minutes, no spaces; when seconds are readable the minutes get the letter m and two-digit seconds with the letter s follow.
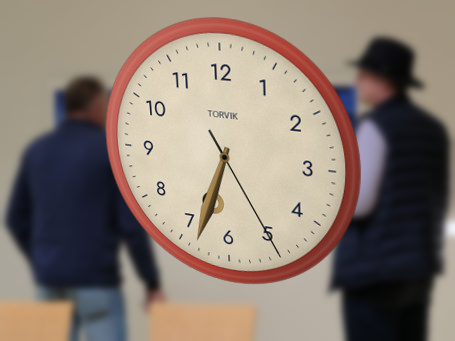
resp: 6h33m25s
